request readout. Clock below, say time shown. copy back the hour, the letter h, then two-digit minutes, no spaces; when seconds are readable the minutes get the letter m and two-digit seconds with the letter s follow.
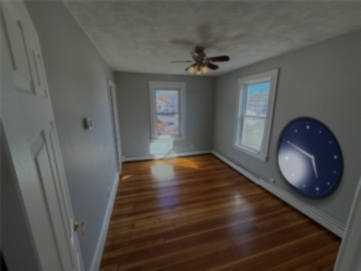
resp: 5h50
